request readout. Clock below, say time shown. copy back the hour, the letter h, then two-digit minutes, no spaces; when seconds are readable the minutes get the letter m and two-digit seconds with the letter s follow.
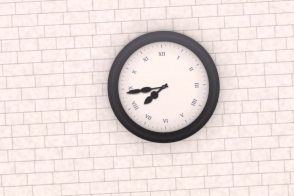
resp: 7h44
